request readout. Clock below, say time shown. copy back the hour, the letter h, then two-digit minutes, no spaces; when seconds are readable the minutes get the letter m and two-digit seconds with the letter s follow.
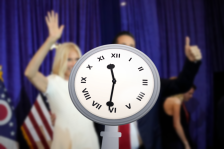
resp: 11h31
